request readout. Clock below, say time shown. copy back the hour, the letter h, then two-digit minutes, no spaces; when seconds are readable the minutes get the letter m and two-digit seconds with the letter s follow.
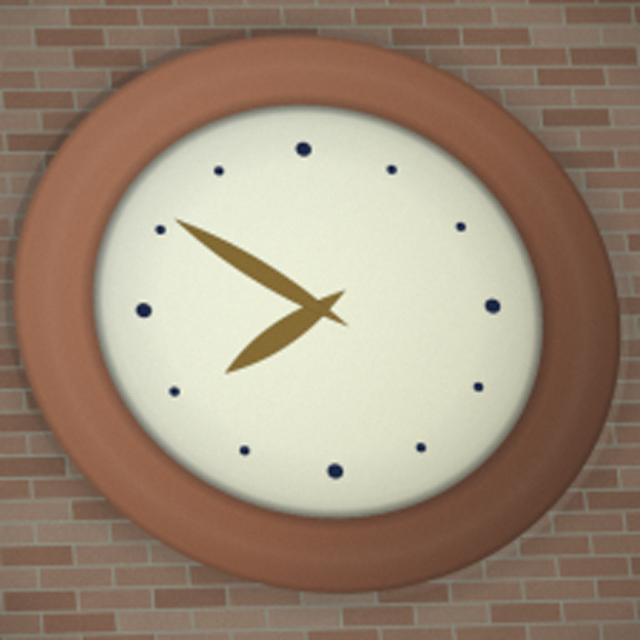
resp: 7h51
